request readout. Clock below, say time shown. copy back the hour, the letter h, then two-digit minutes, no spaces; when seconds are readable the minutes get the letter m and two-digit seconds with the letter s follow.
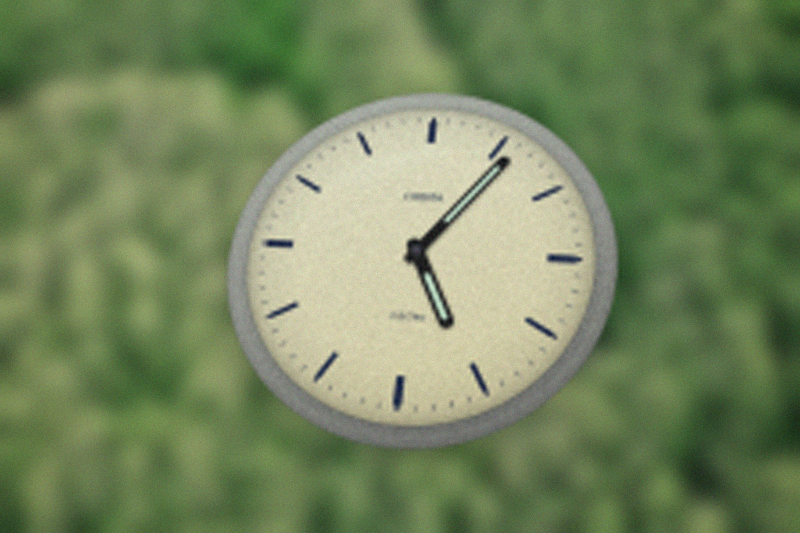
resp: 5h06
